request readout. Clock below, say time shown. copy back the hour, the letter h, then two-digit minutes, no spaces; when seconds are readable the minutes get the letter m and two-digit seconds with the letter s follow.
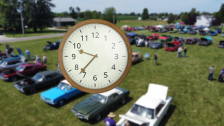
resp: 9h37
